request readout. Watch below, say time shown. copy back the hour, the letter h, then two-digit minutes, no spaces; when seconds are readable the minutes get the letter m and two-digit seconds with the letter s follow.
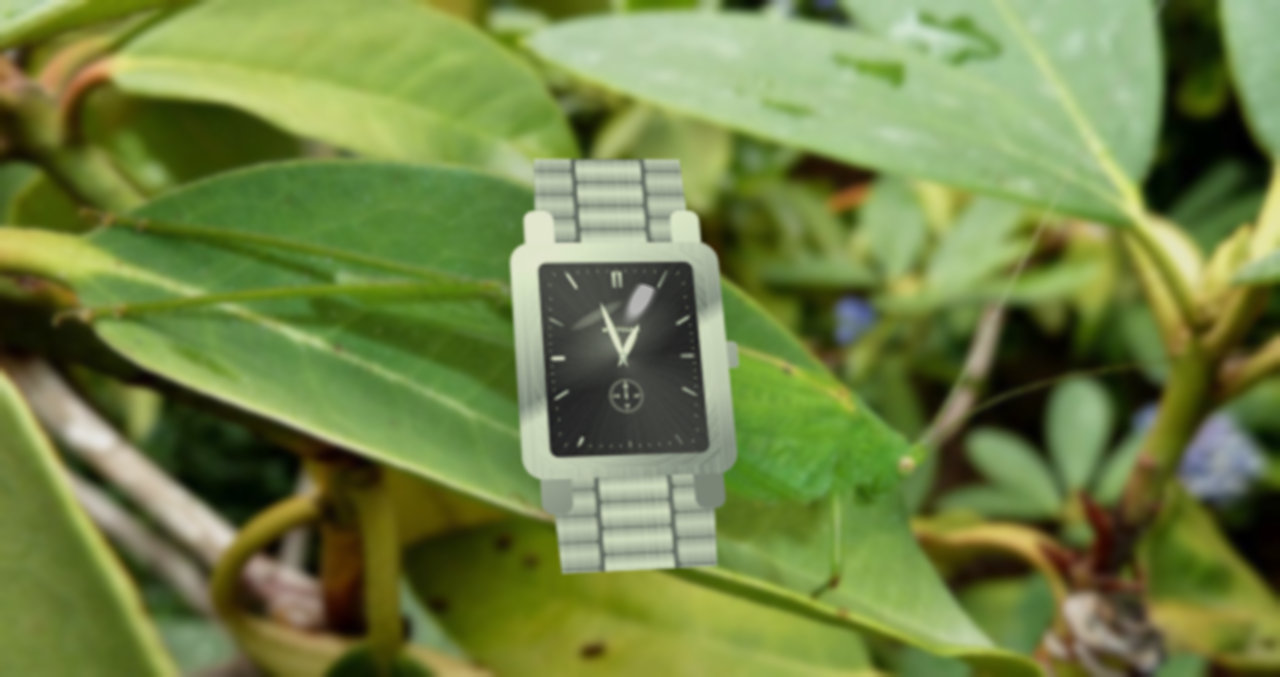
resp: 12h57
